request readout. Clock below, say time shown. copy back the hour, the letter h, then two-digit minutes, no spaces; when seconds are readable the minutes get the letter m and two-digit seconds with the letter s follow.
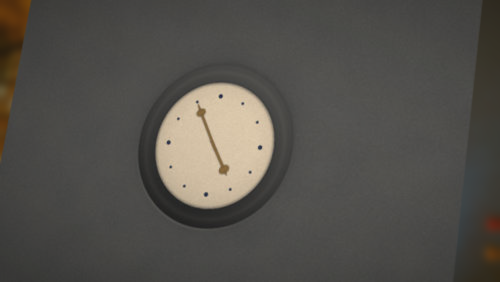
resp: 4h55
